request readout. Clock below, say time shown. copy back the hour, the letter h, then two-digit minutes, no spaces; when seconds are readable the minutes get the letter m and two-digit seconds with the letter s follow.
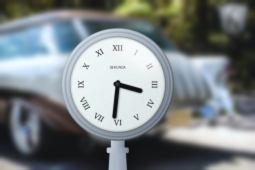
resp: 3h31
